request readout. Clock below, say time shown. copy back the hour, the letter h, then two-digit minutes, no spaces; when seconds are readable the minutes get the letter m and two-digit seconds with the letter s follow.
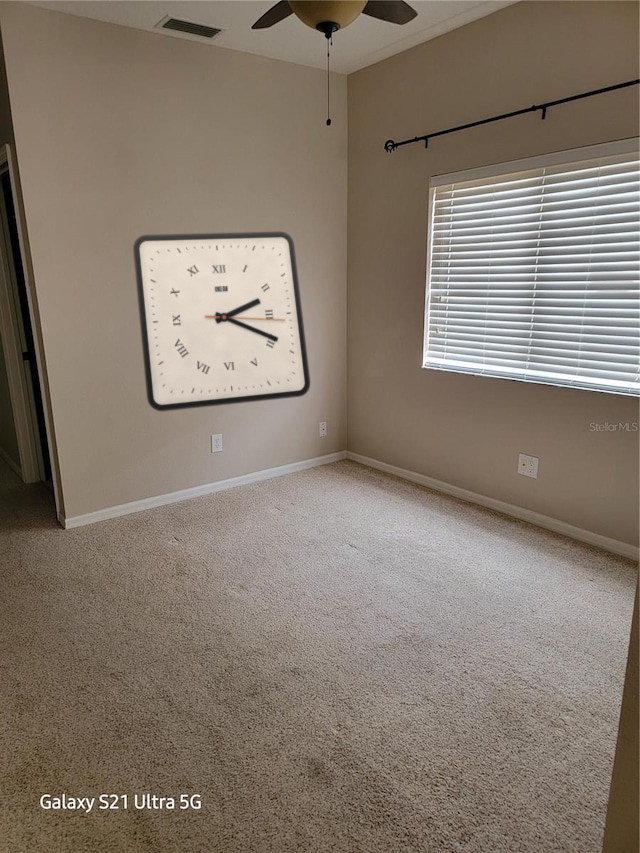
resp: 2h19m16s
